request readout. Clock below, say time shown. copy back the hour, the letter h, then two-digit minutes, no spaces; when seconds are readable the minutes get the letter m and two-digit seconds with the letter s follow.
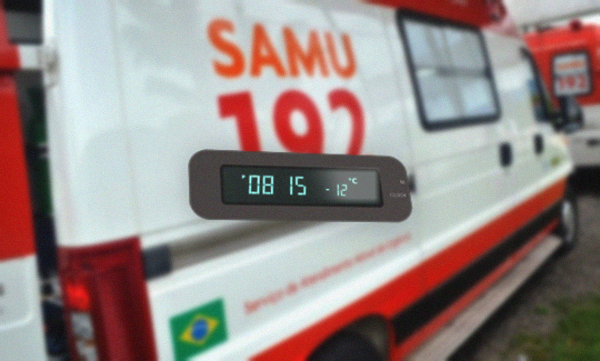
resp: 8h15
